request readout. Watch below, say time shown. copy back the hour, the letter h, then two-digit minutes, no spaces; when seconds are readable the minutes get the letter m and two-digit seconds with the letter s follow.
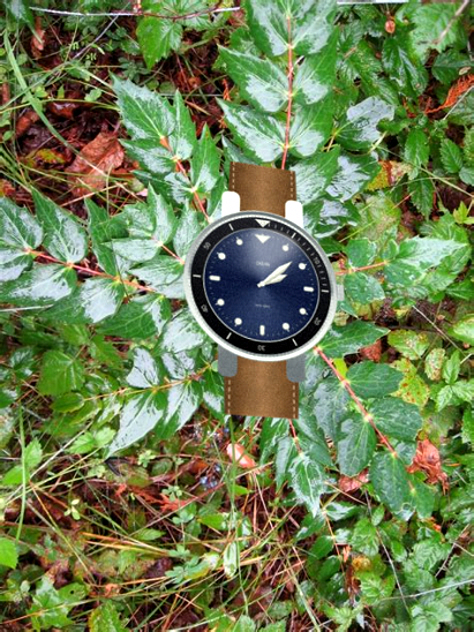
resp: 2h08
